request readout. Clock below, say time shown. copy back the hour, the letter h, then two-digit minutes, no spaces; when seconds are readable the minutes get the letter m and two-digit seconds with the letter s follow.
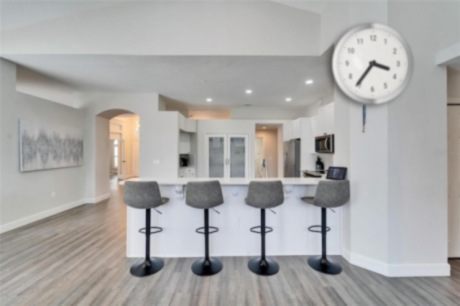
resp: 3h36
